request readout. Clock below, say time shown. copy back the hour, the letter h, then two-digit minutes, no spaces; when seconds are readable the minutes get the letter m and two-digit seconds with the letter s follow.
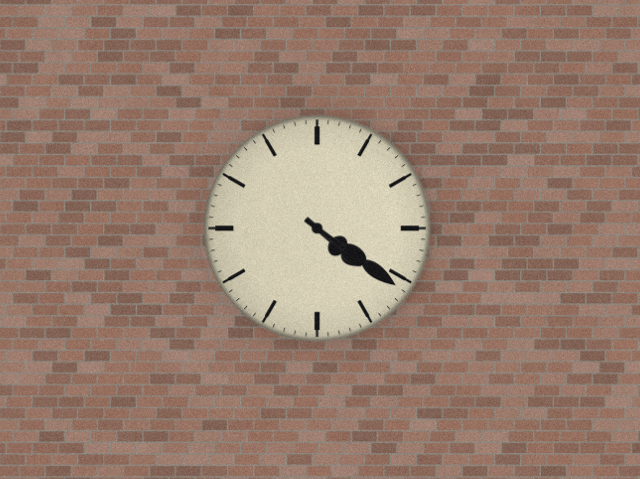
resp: 4h21
